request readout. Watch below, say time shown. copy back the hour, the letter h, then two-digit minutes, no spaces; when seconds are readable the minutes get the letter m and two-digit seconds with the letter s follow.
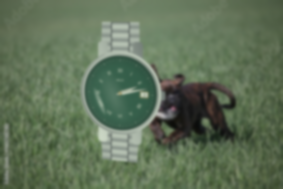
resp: 2h13
